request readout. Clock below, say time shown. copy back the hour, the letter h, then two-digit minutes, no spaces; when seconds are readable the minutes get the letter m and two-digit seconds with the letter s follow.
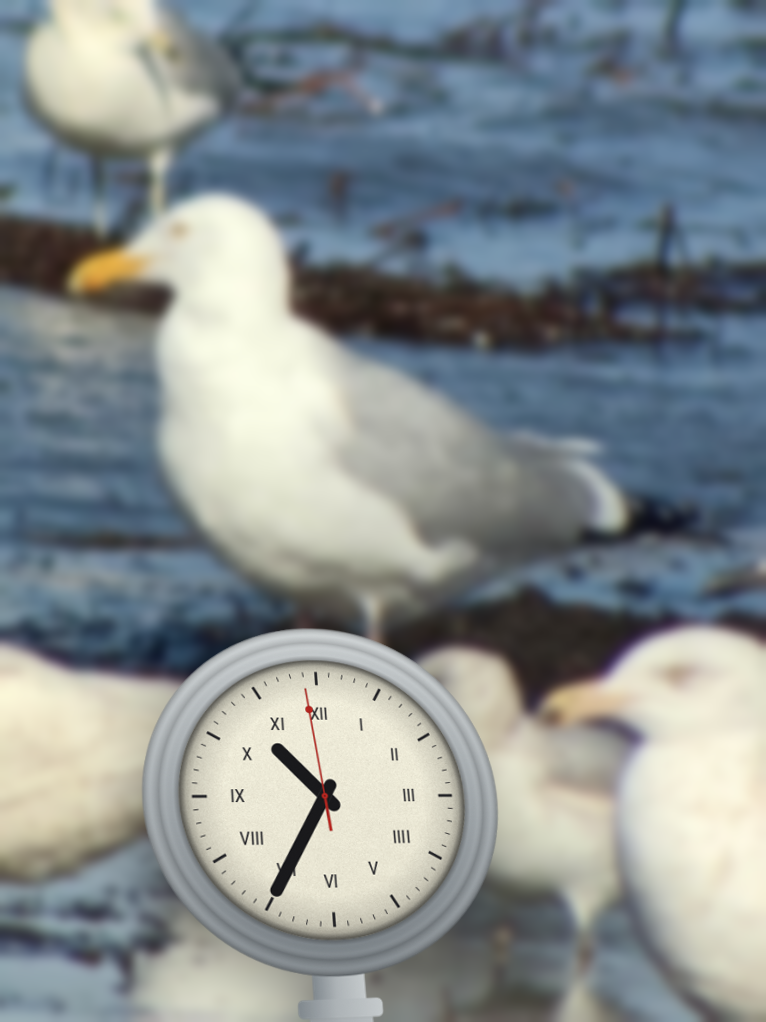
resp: 10h34m59s
